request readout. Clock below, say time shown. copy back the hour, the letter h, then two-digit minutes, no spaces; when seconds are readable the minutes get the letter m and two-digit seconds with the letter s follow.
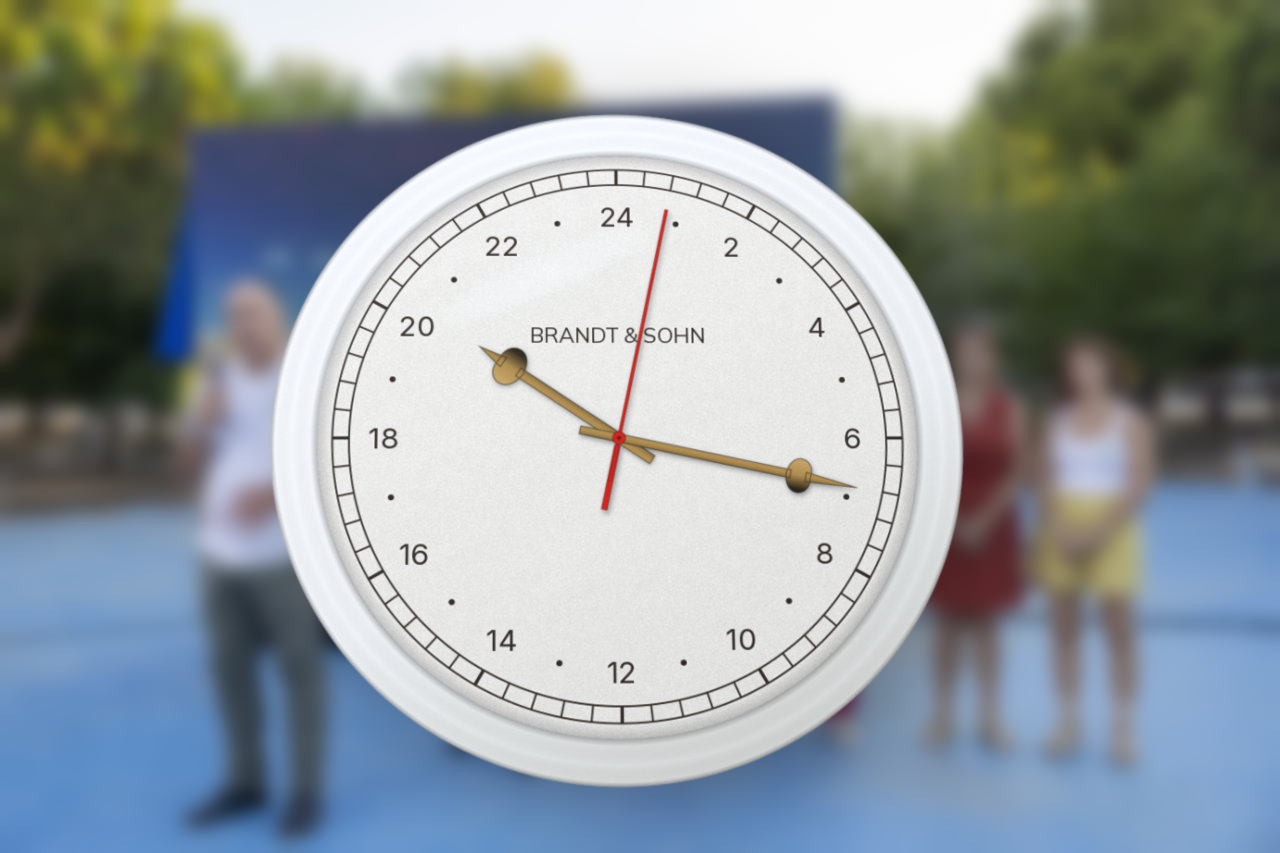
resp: 20h17m02s
